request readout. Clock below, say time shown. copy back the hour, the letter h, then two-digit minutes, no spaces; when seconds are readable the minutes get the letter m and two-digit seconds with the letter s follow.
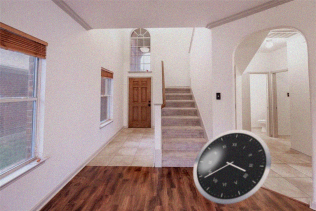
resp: 3h39
